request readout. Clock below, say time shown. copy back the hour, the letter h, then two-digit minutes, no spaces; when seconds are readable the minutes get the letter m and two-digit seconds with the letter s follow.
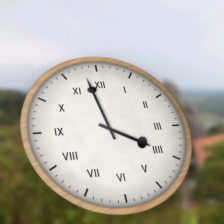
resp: 3h58
